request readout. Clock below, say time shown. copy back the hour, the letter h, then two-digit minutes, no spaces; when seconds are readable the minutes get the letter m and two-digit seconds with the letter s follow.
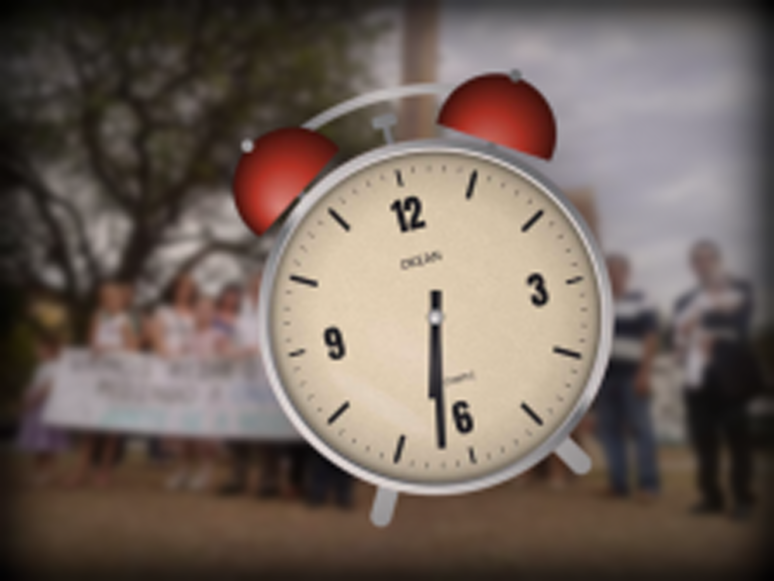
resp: 6h32
